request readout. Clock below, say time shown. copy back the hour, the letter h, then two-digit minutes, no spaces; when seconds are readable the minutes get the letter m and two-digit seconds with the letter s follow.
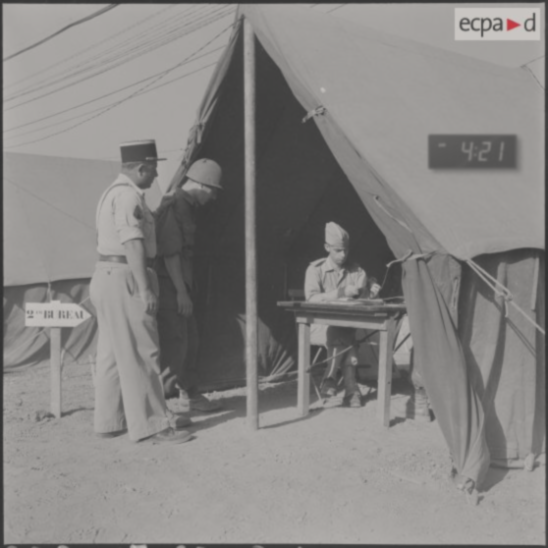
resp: 4h21
